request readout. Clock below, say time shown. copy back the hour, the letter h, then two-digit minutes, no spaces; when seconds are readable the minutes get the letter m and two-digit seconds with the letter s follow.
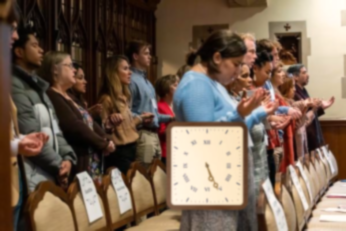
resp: 5h26
